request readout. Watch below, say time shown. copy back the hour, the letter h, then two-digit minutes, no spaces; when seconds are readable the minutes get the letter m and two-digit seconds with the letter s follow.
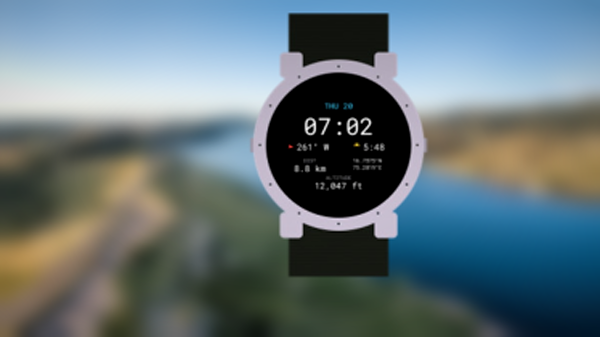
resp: 7h02
